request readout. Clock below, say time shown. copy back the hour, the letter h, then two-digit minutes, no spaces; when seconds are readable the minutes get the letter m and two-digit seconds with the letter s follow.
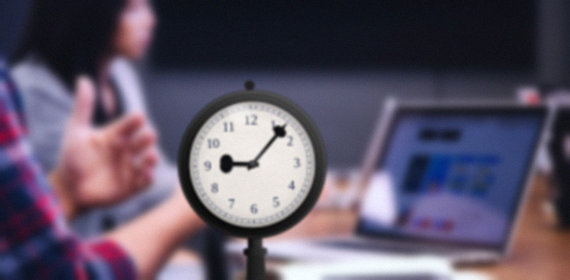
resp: 9h07
